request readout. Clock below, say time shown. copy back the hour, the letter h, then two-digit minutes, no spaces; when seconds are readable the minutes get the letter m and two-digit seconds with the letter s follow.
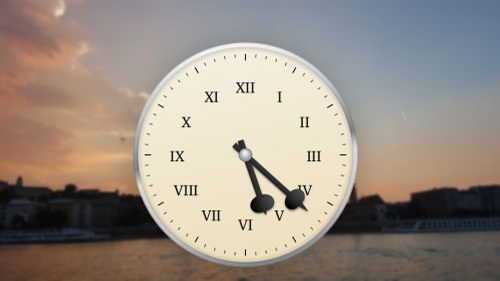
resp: 5h22
